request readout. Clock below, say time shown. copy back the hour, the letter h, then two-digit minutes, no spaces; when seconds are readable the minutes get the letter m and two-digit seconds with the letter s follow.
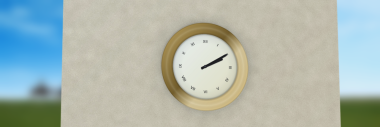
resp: 2h10
